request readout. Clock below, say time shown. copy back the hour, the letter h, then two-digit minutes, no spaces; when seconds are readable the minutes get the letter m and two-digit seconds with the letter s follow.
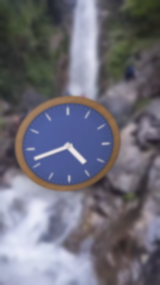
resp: 4h42
